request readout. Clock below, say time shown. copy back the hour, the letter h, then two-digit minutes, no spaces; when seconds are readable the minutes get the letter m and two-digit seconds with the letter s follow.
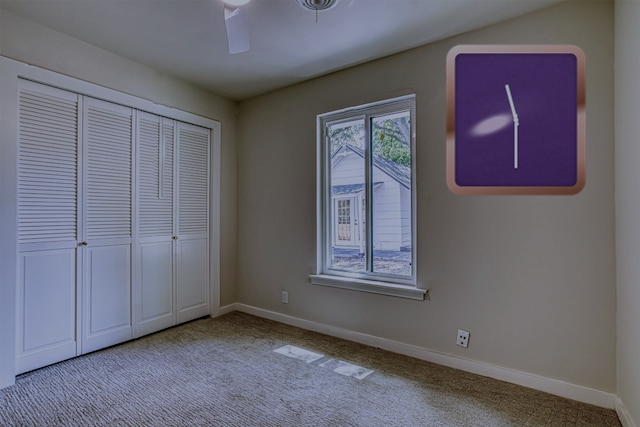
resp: 11h30
